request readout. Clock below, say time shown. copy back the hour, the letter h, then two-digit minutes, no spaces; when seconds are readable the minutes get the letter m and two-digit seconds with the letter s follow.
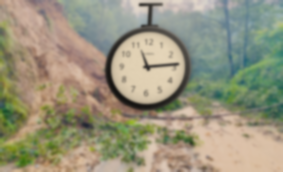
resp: 11h14
